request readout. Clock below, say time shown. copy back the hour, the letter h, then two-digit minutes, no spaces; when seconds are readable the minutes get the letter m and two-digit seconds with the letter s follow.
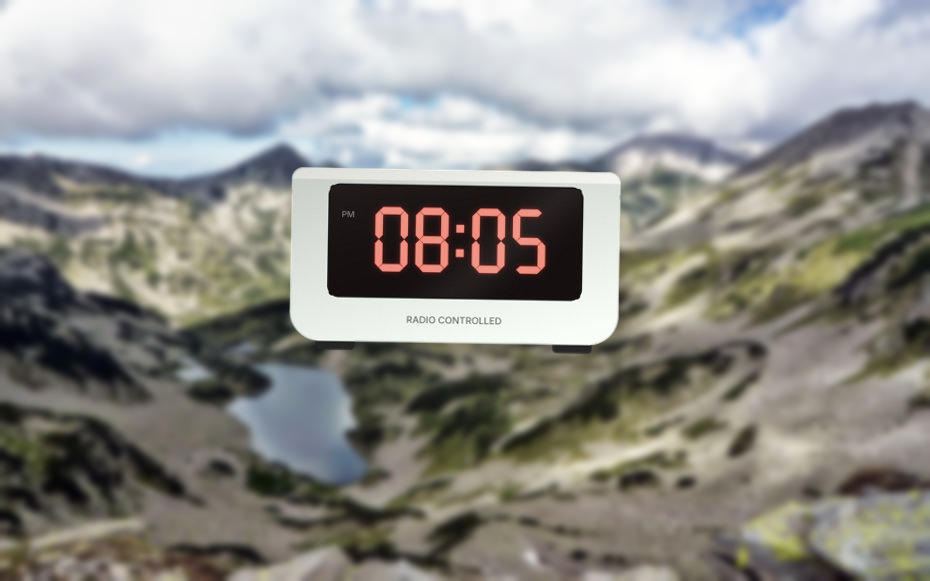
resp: 8h05
